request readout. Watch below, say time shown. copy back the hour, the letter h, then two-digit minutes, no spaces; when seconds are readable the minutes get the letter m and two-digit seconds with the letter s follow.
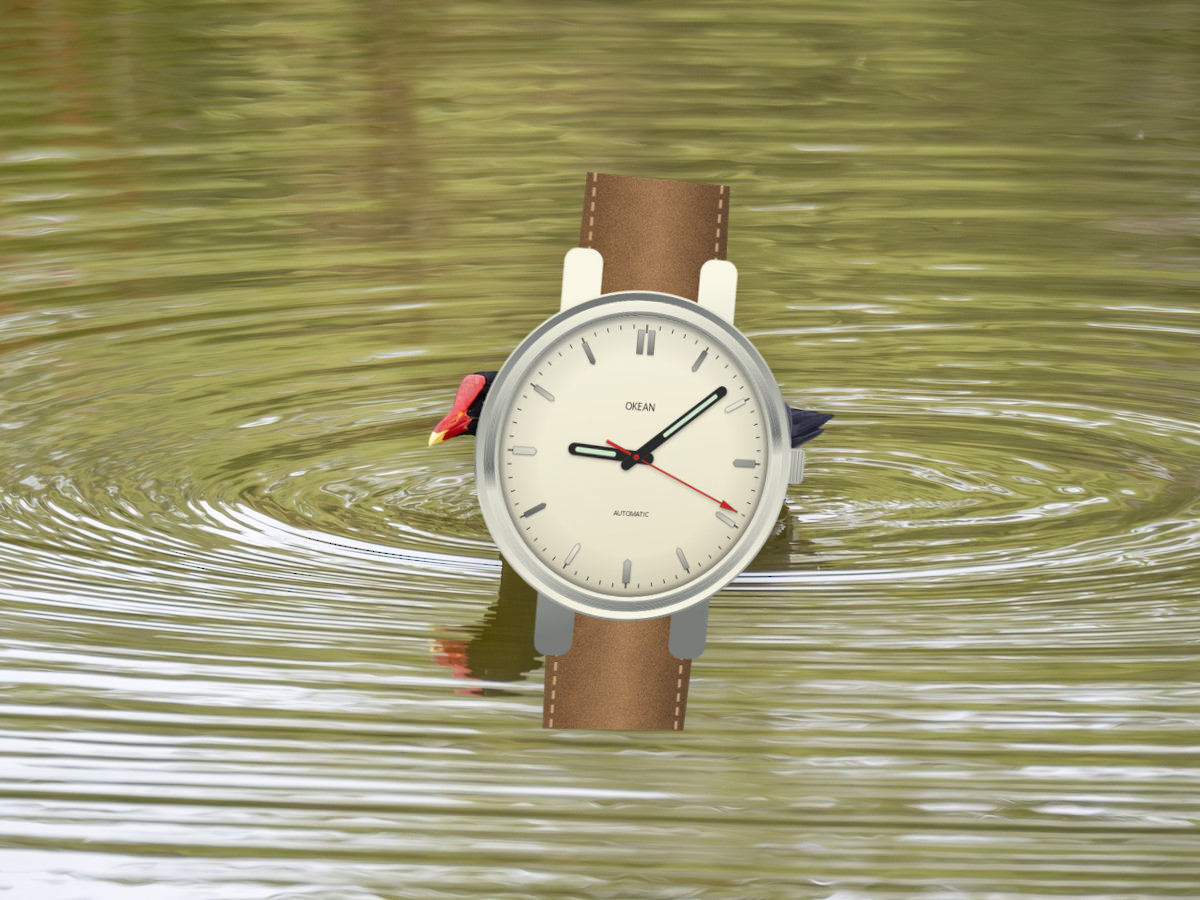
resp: 9h08m19s
